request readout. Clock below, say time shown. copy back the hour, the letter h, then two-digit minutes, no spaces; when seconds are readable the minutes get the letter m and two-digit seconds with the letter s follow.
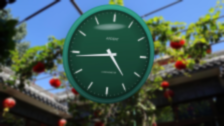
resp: 4h44
